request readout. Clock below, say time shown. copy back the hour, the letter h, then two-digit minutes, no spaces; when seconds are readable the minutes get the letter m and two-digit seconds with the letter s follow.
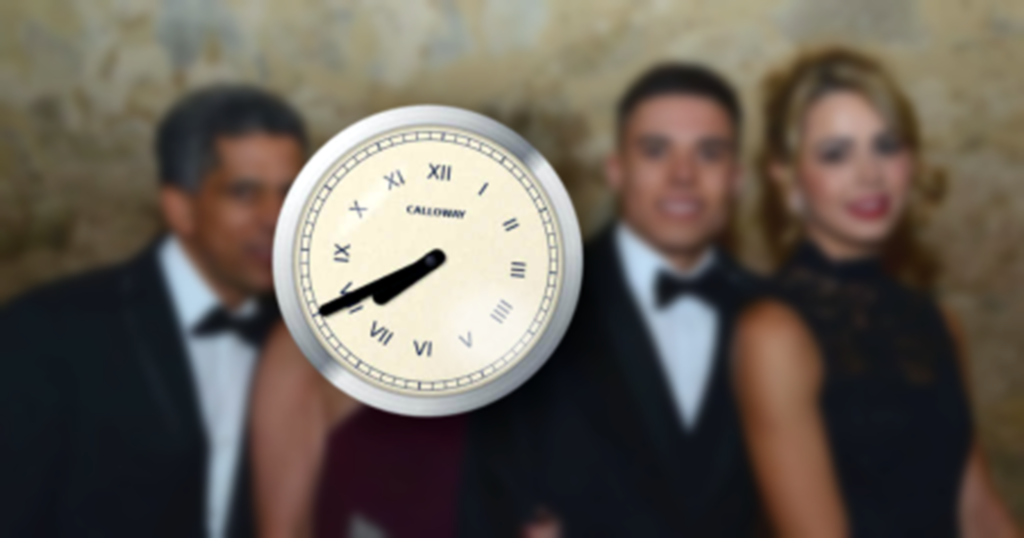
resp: 7h40
